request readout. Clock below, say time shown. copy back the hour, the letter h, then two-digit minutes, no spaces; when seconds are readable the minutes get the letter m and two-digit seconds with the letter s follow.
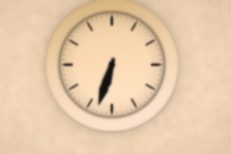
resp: 6h33
